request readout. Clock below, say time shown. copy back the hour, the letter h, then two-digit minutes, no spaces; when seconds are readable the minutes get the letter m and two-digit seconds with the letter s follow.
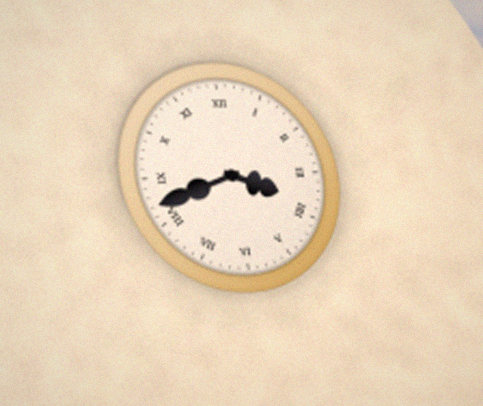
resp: 3h42
